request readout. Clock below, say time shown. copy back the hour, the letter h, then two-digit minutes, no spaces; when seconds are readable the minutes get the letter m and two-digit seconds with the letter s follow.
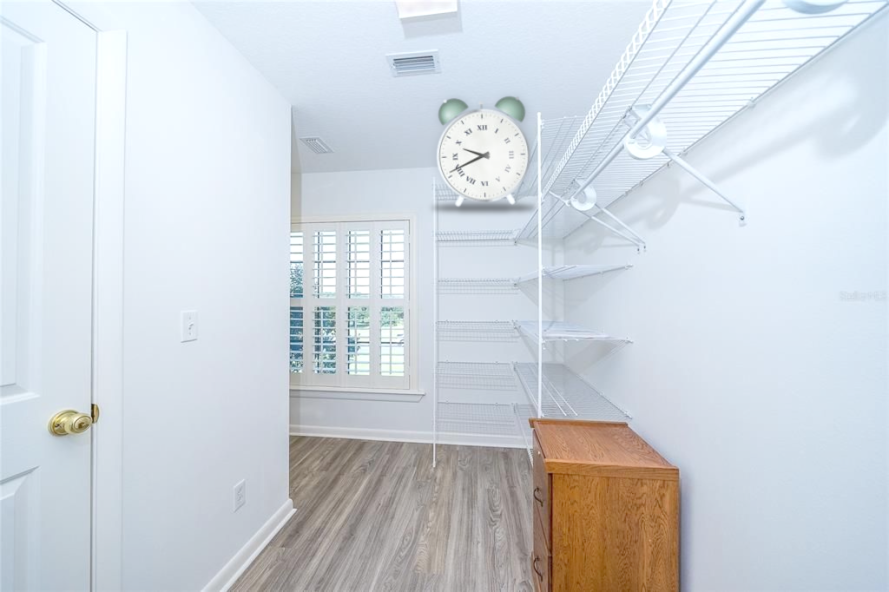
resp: 9h41
